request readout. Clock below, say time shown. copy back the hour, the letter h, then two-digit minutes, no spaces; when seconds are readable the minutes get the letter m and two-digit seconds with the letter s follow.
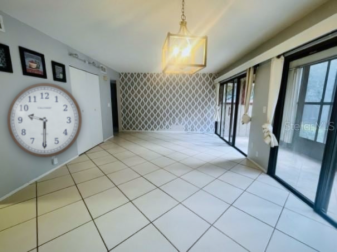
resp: 9h30
